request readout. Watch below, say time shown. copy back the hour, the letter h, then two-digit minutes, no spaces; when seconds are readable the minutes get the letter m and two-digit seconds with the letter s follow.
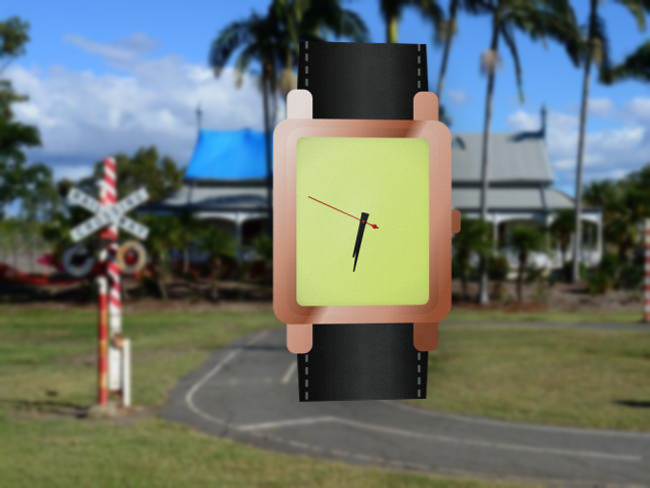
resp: 6h31m49s
